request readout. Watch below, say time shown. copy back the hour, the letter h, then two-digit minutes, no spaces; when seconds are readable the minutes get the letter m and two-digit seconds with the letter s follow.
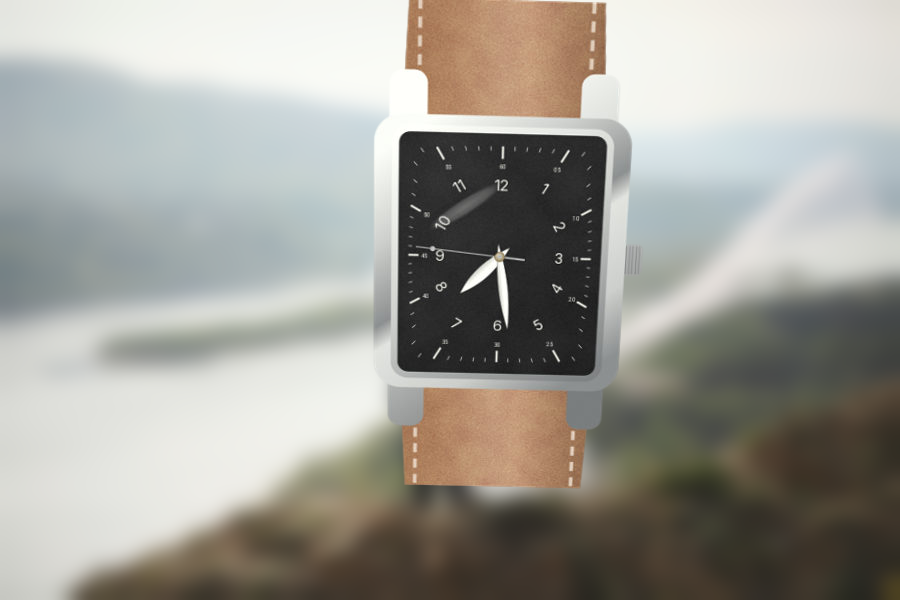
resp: 7h28m46s
